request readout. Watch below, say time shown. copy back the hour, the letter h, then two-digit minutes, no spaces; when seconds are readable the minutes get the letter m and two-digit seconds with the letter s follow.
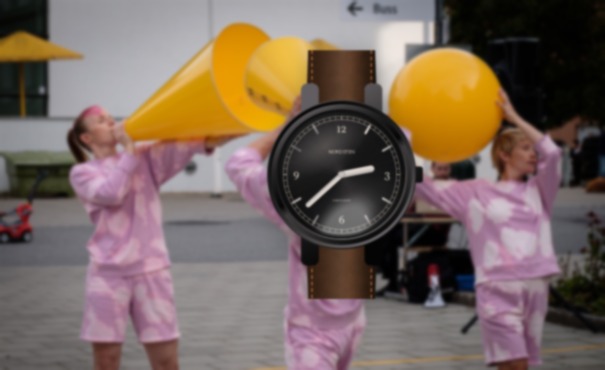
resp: 2h38
